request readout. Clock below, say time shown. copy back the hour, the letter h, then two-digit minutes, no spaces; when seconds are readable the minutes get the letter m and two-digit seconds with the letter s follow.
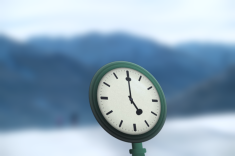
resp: 5h00
